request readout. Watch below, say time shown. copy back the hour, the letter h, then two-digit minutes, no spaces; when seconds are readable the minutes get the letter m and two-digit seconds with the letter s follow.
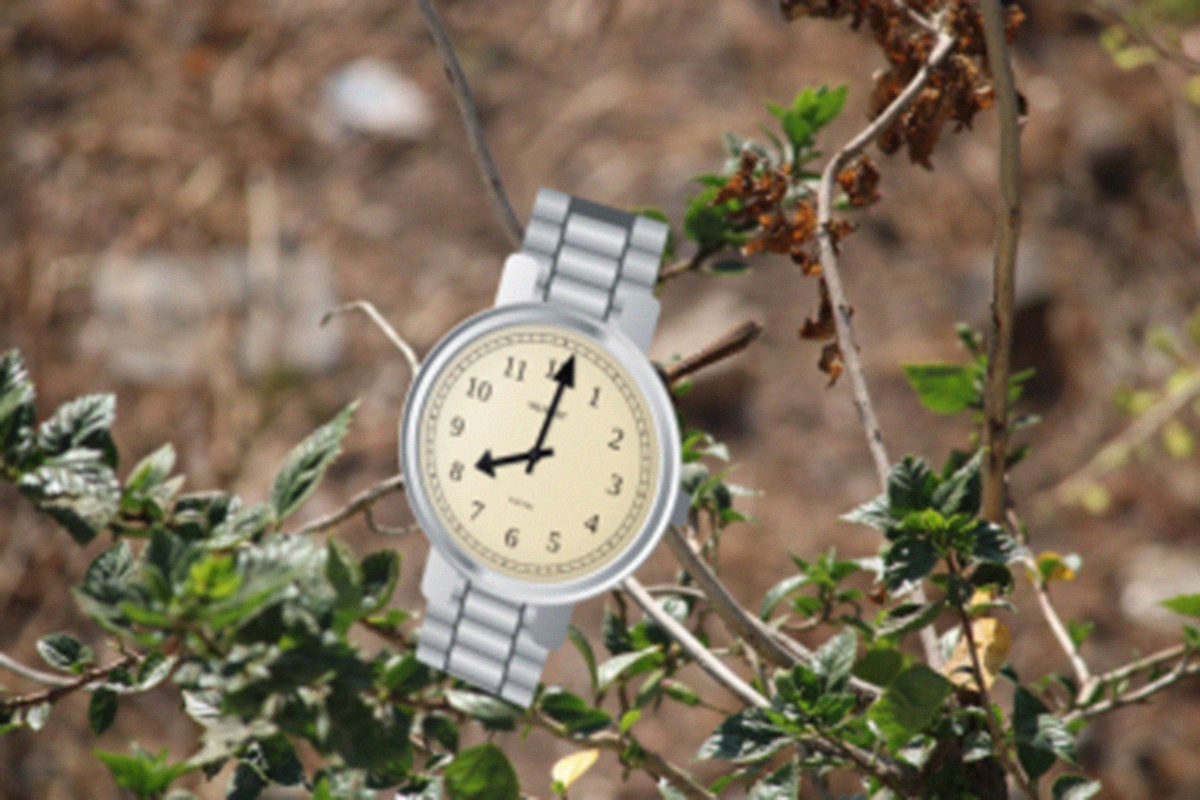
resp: 8h01
